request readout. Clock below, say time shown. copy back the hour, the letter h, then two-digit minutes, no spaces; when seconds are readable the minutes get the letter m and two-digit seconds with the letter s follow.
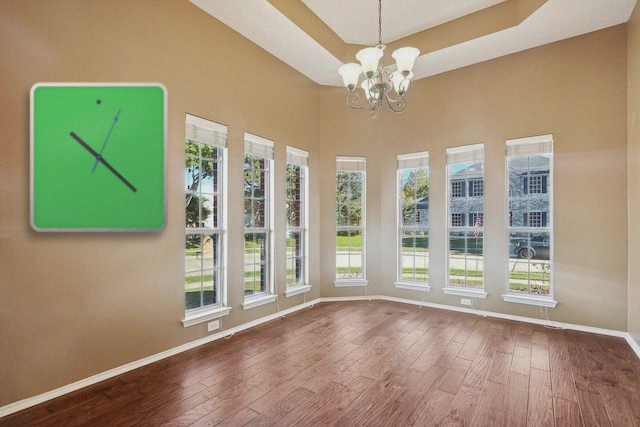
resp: 10h22m04s
